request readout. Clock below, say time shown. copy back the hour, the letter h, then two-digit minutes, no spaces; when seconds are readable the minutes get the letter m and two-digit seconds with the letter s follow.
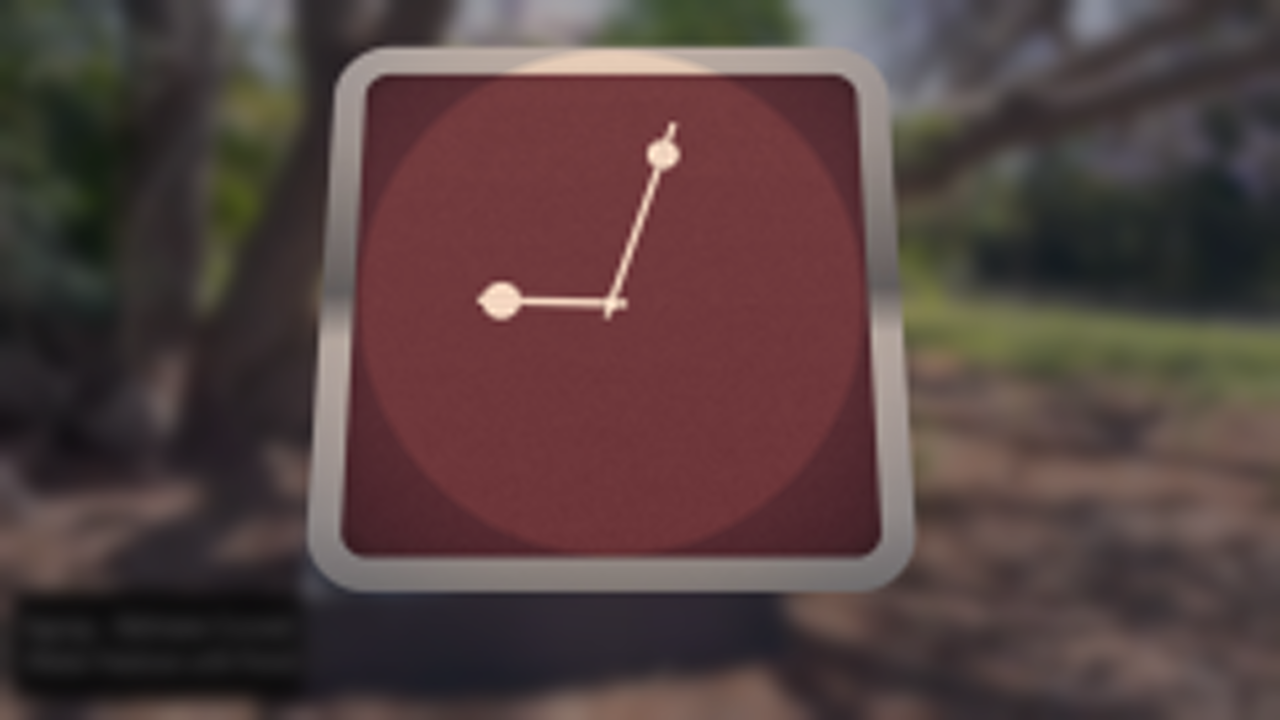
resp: 9h03
